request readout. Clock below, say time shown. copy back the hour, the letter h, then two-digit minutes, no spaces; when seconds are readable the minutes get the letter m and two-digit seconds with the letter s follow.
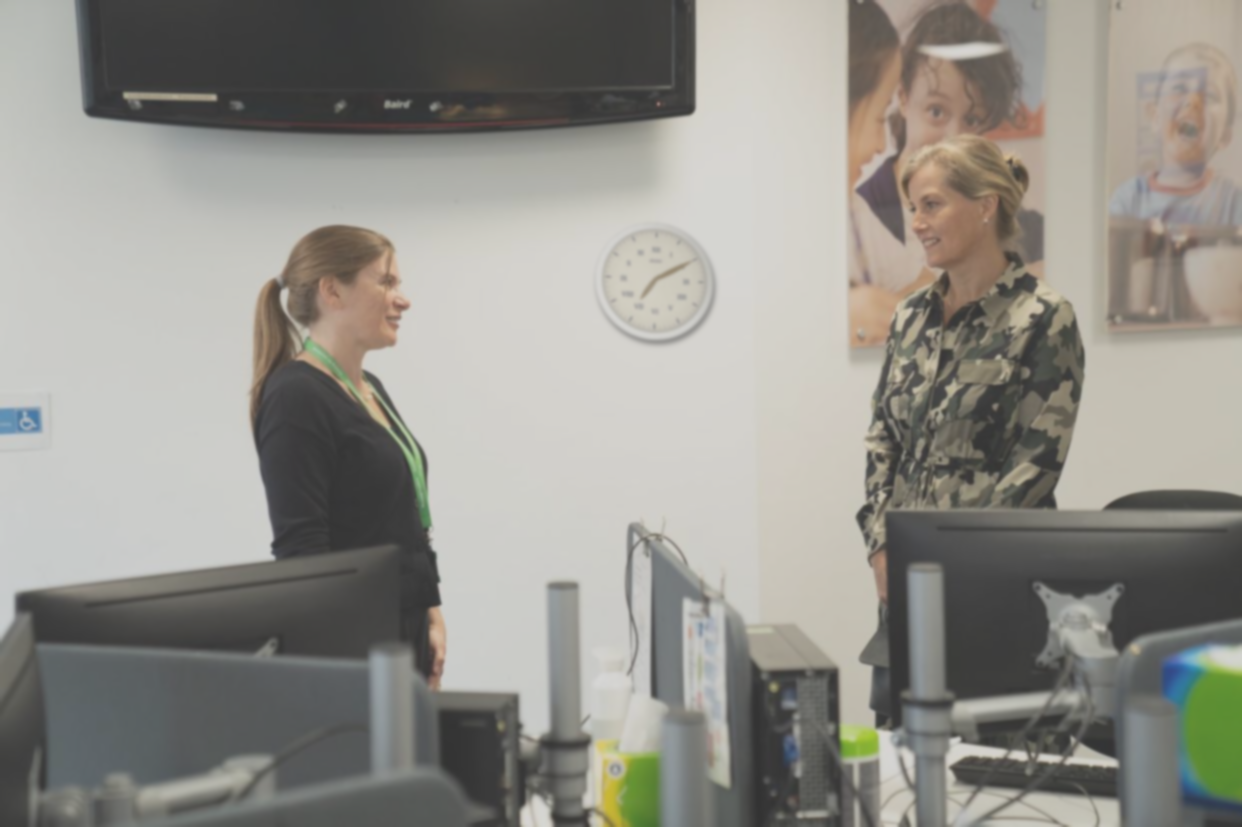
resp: 7h10
